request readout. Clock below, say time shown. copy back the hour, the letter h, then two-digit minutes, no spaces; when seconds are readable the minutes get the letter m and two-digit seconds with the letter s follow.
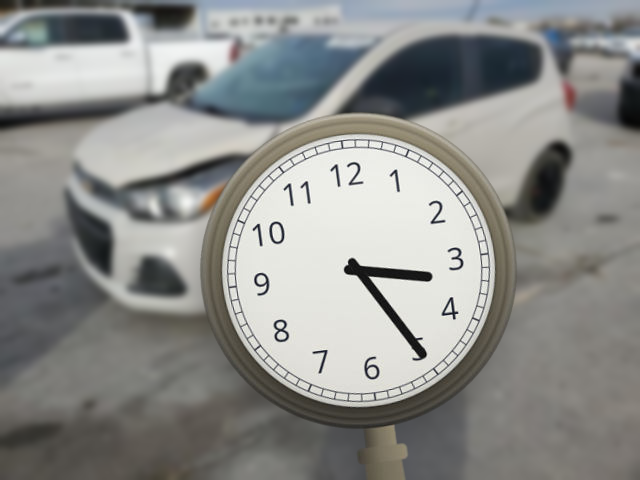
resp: 3h25
